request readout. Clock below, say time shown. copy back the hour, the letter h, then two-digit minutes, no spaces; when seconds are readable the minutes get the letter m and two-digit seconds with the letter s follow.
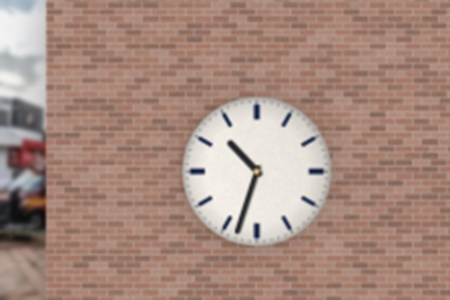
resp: 10h33
